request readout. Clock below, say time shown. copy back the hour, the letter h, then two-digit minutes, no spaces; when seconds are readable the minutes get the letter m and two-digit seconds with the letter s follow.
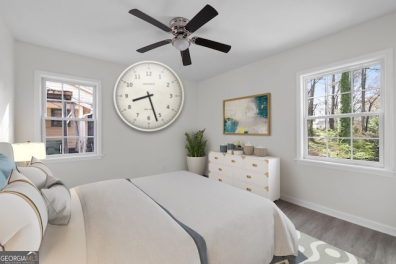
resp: 8h27
